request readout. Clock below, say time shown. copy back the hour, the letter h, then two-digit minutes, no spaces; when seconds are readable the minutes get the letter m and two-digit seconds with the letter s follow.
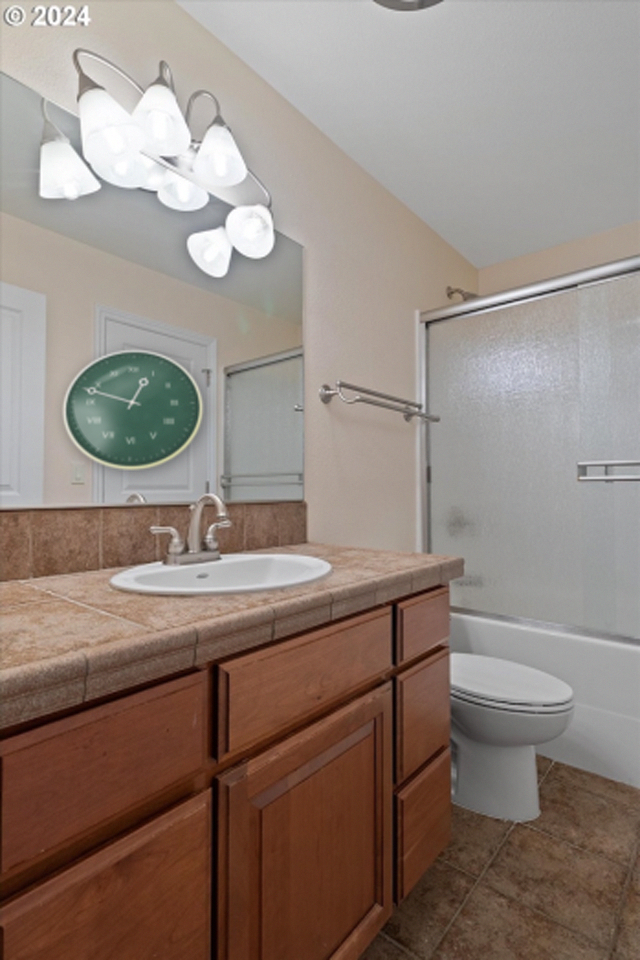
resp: 12h48
